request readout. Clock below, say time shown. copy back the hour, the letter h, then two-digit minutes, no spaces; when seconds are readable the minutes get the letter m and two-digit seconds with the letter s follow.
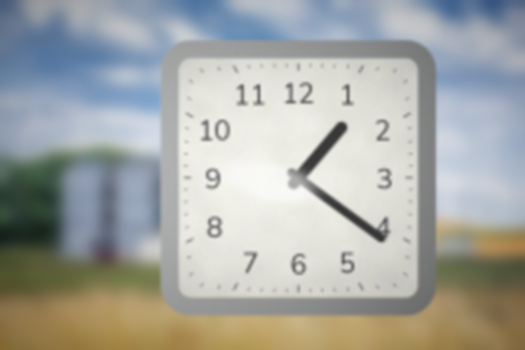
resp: 1h21
